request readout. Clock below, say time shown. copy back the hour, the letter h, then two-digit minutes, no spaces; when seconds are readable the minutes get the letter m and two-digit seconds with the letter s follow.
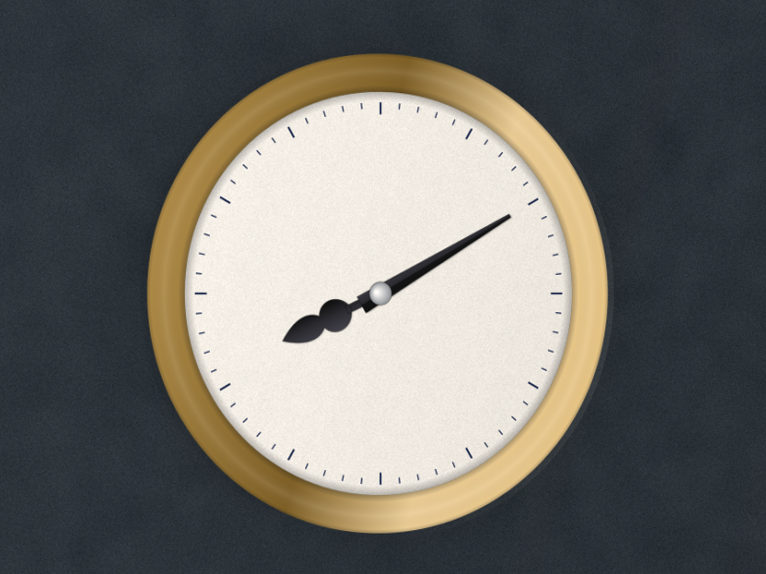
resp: 8h10
